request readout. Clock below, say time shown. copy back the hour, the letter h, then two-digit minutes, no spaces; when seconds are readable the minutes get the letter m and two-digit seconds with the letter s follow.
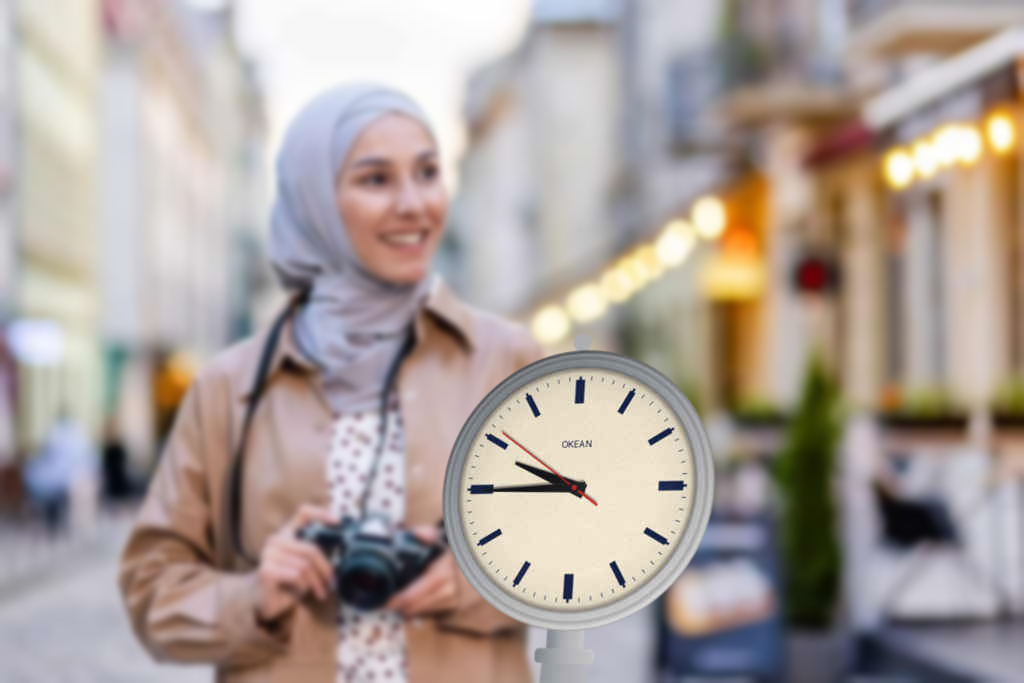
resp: 9h44m51s
